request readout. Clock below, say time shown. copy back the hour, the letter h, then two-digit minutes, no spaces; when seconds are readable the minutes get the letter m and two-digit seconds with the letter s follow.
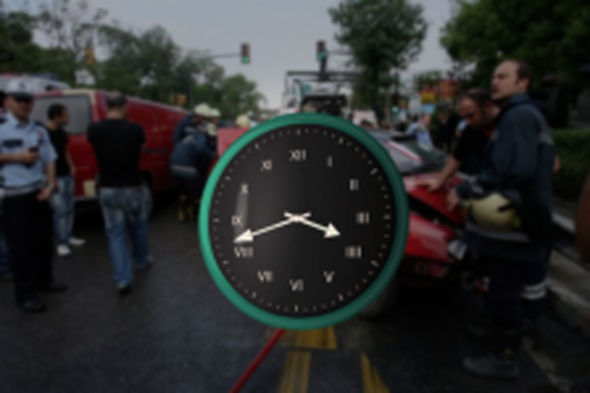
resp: 3h42
